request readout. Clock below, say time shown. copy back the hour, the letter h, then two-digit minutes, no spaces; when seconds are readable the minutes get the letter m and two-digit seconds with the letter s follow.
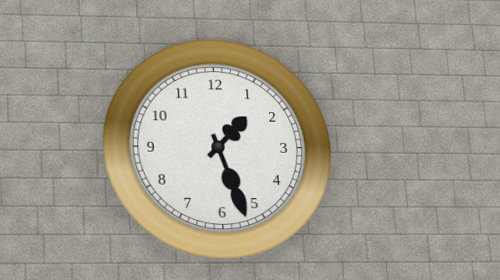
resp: 1h27
